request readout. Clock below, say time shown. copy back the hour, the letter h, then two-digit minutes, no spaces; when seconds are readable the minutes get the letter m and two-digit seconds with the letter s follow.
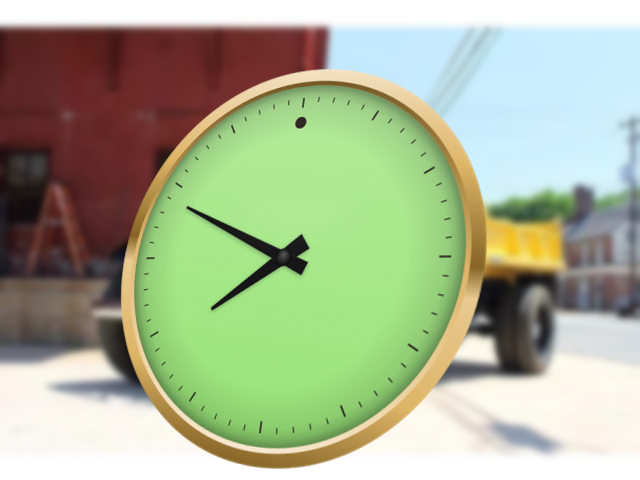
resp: 7h49
